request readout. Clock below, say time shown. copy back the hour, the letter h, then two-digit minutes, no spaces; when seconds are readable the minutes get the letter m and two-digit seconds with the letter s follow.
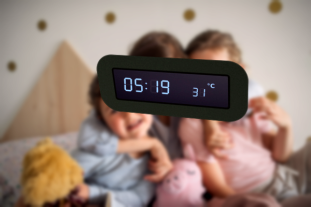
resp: 5h19
